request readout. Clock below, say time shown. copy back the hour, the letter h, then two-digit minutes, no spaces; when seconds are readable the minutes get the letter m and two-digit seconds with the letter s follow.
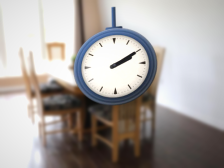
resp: 2h10
